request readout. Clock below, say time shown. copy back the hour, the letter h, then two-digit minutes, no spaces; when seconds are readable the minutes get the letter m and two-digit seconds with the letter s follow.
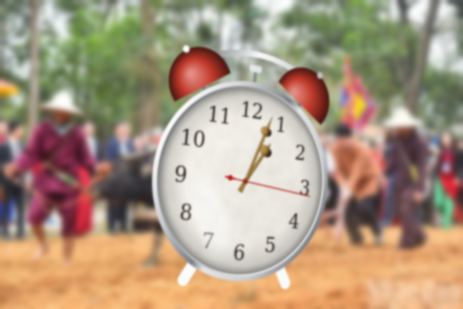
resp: 1h03m16s
